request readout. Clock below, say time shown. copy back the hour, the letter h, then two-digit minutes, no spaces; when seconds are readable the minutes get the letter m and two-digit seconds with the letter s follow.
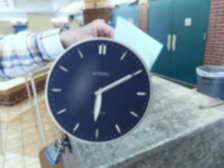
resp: 6h10
